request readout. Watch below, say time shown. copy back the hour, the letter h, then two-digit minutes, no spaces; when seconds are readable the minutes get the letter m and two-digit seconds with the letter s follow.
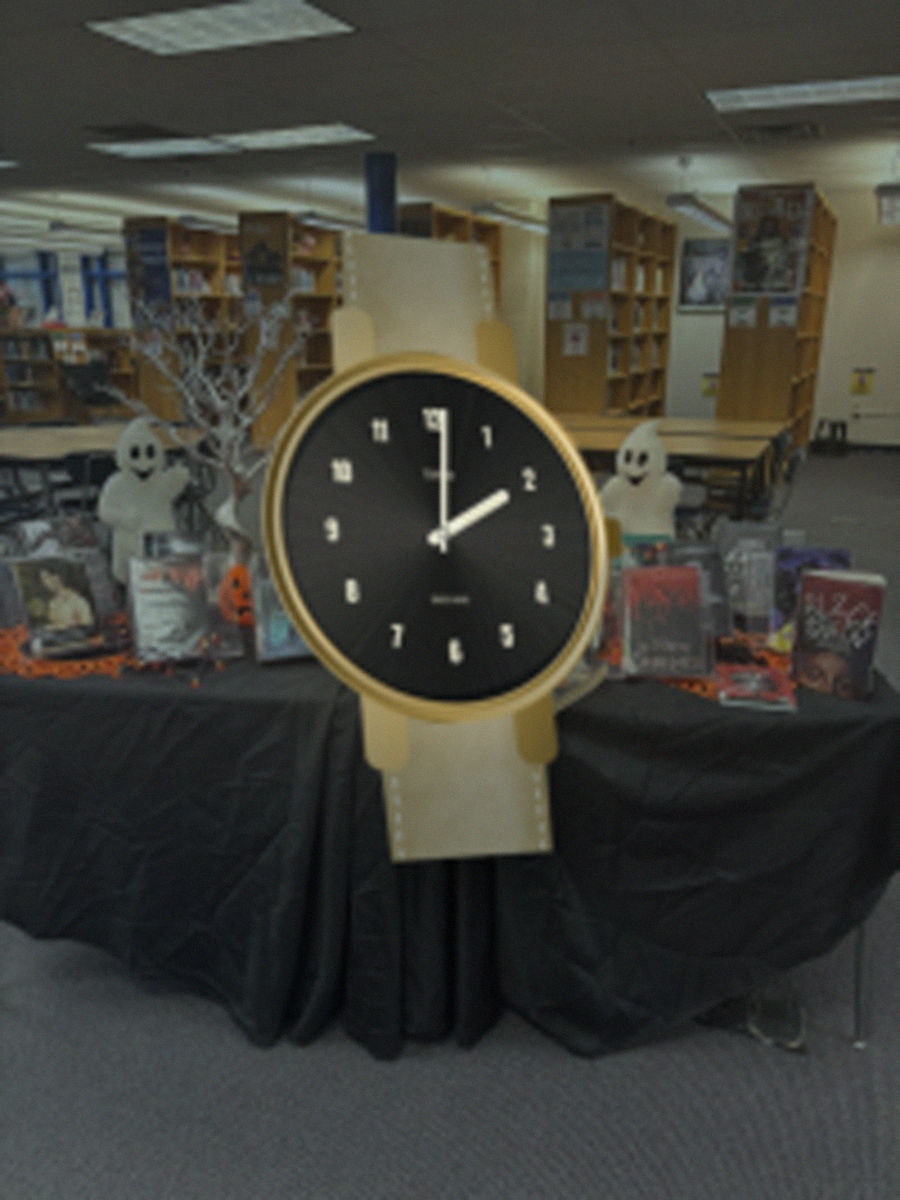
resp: 2h01
